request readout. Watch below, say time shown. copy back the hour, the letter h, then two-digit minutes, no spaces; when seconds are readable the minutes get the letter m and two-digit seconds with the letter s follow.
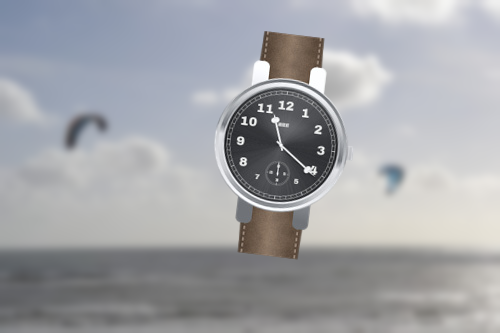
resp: 11h21
